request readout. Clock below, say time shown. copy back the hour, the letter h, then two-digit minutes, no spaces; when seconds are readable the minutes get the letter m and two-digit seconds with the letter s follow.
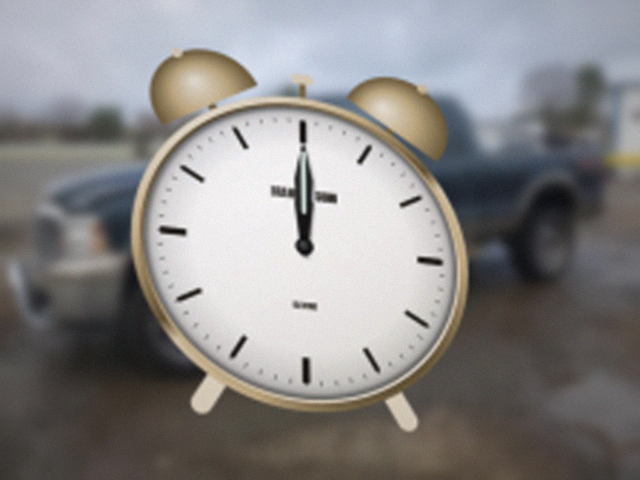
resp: 12h00
